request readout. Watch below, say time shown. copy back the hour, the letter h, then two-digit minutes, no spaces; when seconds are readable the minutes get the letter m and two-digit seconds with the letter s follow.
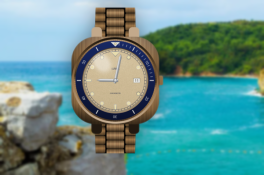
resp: 9h02
